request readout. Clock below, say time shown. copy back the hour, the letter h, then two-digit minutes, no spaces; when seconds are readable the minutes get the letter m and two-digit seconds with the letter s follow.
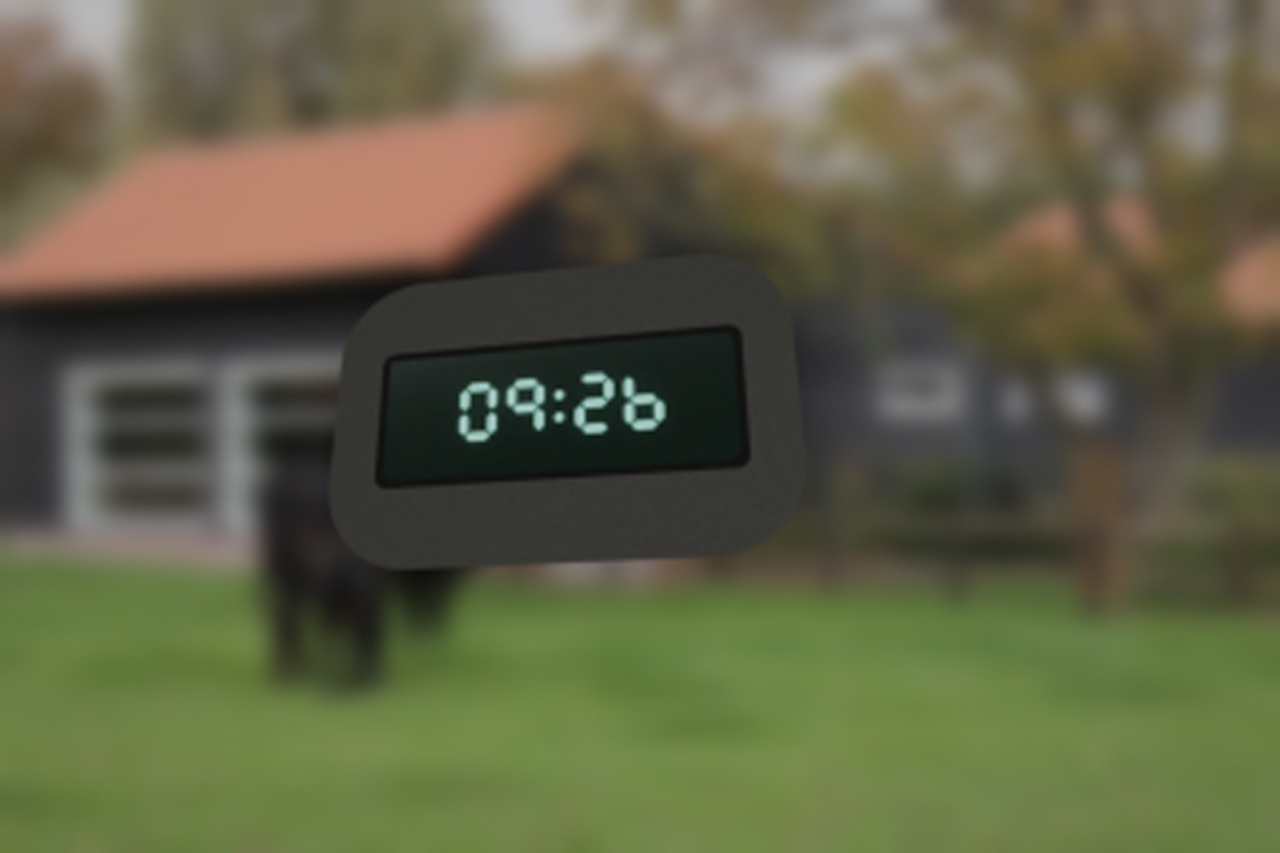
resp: 9h26
